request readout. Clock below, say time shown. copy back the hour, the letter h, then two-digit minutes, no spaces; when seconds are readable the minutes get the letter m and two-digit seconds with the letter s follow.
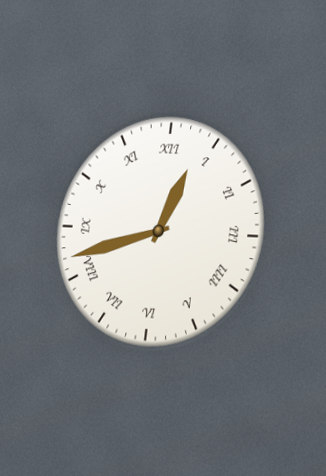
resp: 12h42
